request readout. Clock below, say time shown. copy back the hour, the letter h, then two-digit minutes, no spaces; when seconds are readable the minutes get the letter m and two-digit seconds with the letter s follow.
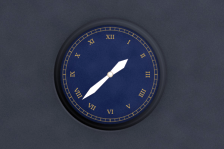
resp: 1h38
